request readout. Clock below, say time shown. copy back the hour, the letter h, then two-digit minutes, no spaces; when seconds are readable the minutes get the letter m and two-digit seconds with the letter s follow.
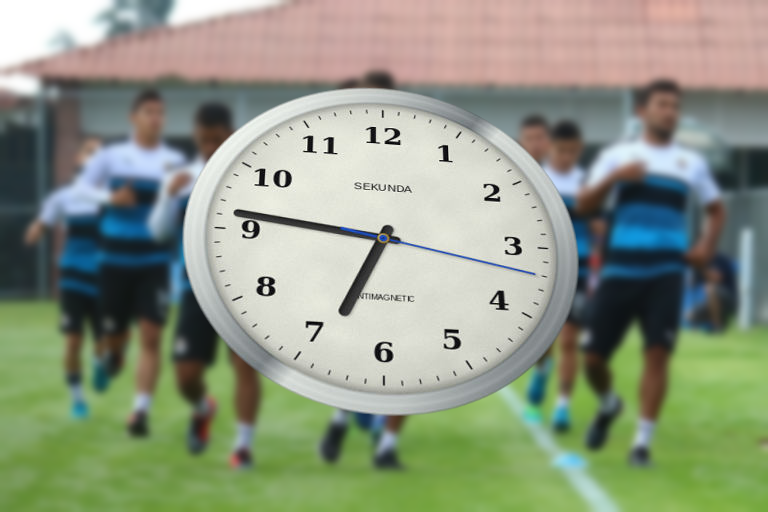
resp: 6h46m17s
